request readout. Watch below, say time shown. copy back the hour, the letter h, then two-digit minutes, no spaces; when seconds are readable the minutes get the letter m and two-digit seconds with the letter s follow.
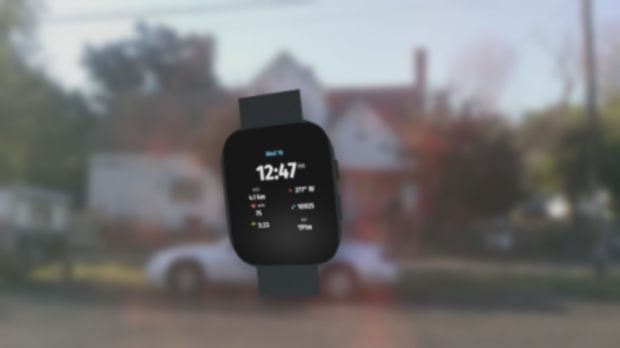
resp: 12h47
